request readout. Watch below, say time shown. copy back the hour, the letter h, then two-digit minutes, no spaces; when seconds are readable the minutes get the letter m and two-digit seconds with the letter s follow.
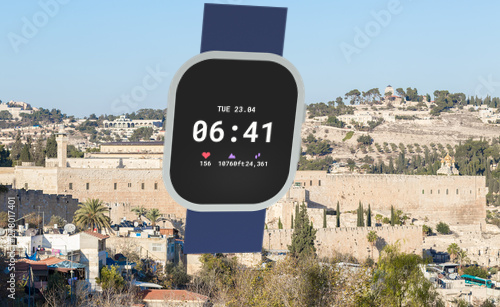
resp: 6h41
